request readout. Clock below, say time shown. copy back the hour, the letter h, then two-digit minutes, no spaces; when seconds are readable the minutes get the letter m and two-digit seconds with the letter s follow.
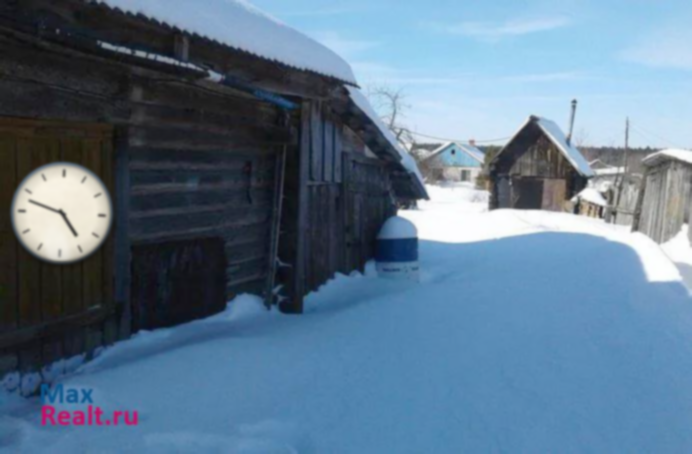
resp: 4h48
